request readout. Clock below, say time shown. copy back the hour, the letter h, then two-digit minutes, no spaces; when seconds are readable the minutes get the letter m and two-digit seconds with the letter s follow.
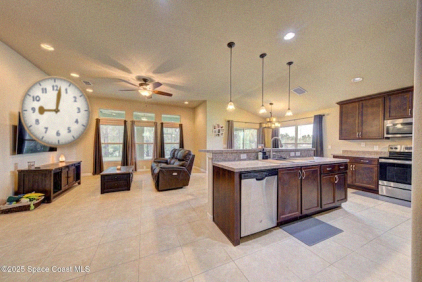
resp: 9h02
